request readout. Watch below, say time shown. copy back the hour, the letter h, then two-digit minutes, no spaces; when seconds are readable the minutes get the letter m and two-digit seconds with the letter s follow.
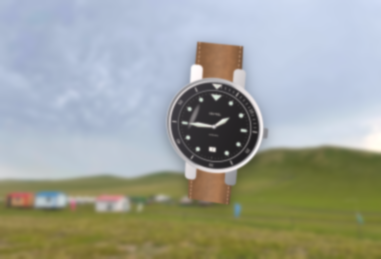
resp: 1h45
